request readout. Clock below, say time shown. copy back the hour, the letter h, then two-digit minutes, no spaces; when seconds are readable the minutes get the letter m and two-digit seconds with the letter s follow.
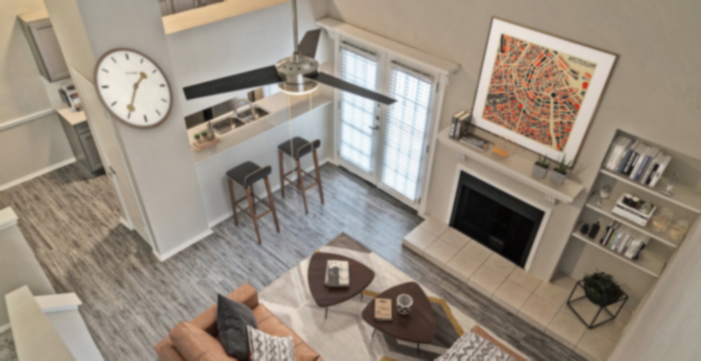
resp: 1h35
